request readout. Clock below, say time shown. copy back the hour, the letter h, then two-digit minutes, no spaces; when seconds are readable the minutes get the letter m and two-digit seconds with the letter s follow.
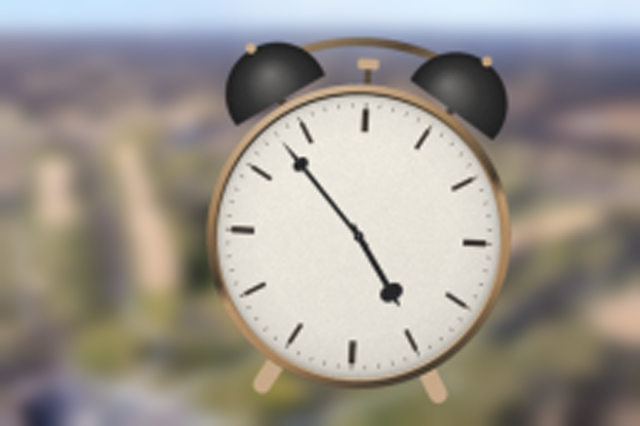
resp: 4h53
